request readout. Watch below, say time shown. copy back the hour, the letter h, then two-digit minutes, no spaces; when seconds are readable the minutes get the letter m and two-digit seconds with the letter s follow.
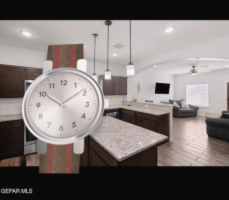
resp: 10h09
